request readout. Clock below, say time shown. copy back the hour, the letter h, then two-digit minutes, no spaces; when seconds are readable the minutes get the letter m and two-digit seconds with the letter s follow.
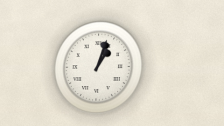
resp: 1h03
